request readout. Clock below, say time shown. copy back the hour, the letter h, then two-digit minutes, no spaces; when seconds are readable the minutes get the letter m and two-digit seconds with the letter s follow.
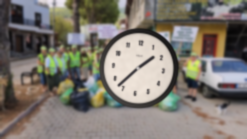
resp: 1h37
